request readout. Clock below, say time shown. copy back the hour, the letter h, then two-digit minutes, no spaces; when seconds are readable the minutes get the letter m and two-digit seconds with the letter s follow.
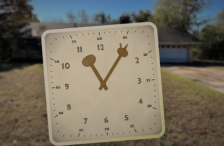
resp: 11h06
